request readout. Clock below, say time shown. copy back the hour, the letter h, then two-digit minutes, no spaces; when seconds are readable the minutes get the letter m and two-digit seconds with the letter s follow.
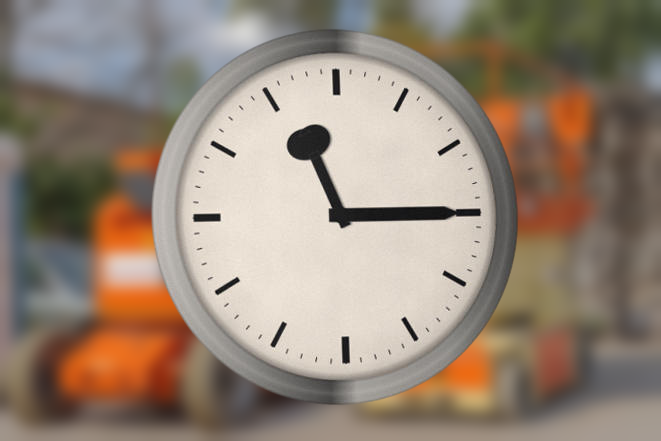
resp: 11h15
